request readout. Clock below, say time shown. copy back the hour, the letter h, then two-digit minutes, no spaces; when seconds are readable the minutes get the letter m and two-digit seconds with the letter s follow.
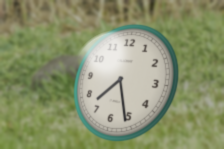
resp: 7h26
